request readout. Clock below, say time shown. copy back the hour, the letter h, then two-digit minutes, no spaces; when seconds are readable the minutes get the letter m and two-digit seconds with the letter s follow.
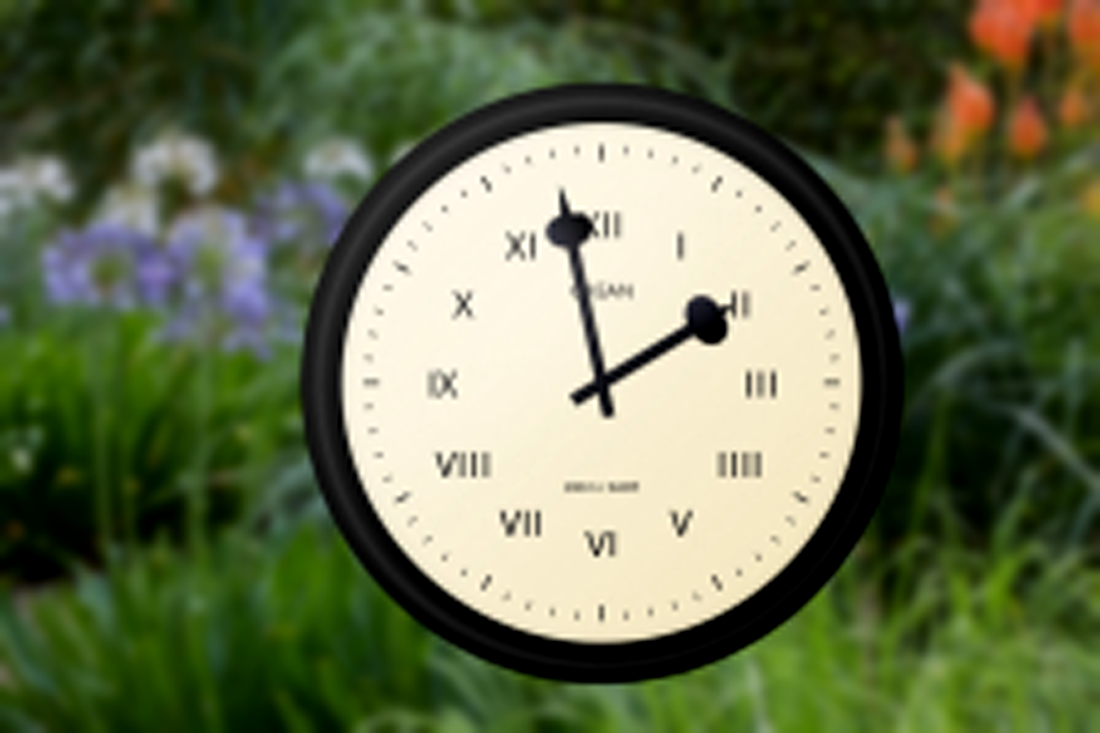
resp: 1h58
